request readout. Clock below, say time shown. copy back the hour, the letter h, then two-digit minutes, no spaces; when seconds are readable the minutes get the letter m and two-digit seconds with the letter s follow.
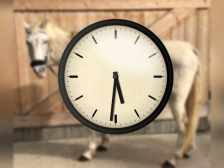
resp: 5h31
